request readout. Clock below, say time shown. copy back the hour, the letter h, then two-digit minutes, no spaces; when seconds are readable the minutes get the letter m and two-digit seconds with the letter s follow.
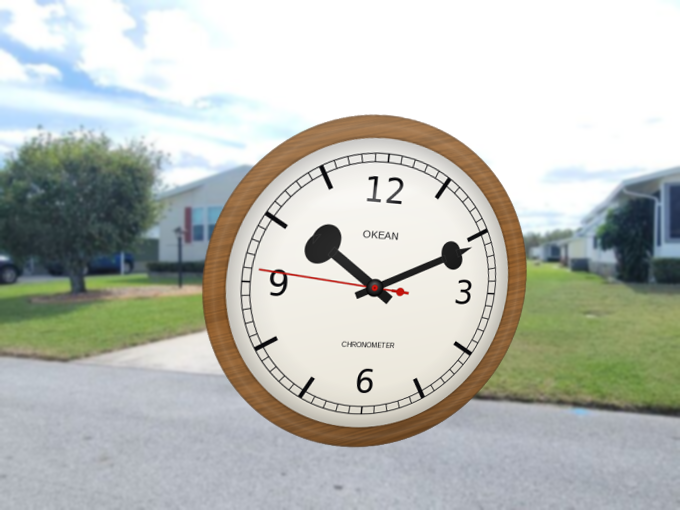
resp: 10h10m46s
